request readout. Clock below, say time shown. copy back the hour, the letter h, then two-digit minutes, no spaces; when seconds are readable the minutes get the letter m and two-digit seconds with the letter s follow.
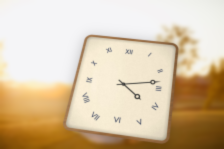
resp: 4h13
